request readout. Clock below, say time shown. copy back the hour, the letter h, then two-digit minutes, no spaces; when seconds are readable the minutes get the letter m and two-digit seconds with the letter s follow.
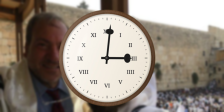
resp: 3h01
